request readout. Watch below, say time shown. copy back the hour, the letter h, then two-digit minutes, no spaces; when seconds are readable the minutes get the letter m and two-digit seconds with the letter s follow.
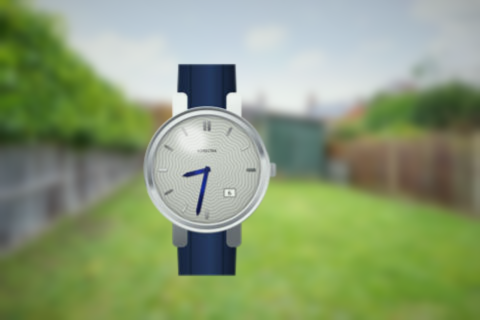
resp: 8h32
